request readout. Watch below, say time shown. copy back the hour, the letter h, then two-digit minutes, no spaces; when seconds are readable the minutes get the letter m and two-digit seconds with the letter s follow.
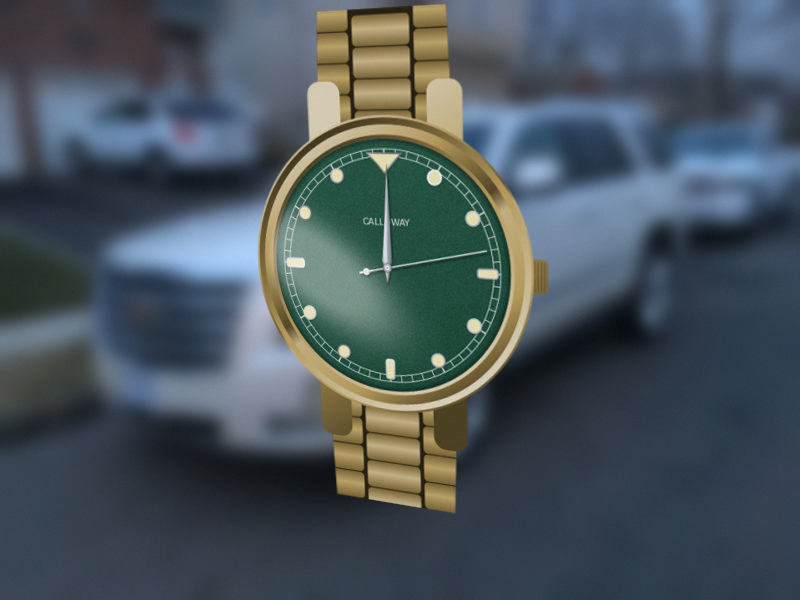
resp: 12h00m13s
